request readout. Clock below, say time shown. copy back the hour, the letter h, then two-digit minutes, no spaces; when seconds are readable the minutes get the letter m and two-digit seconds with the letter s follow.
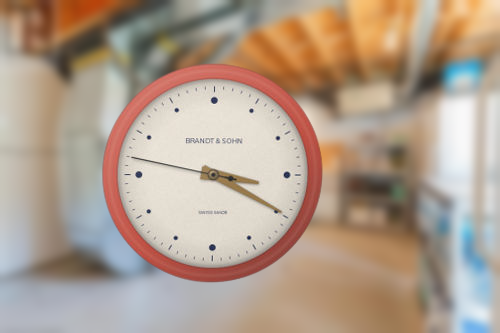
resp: 3h19m47s
